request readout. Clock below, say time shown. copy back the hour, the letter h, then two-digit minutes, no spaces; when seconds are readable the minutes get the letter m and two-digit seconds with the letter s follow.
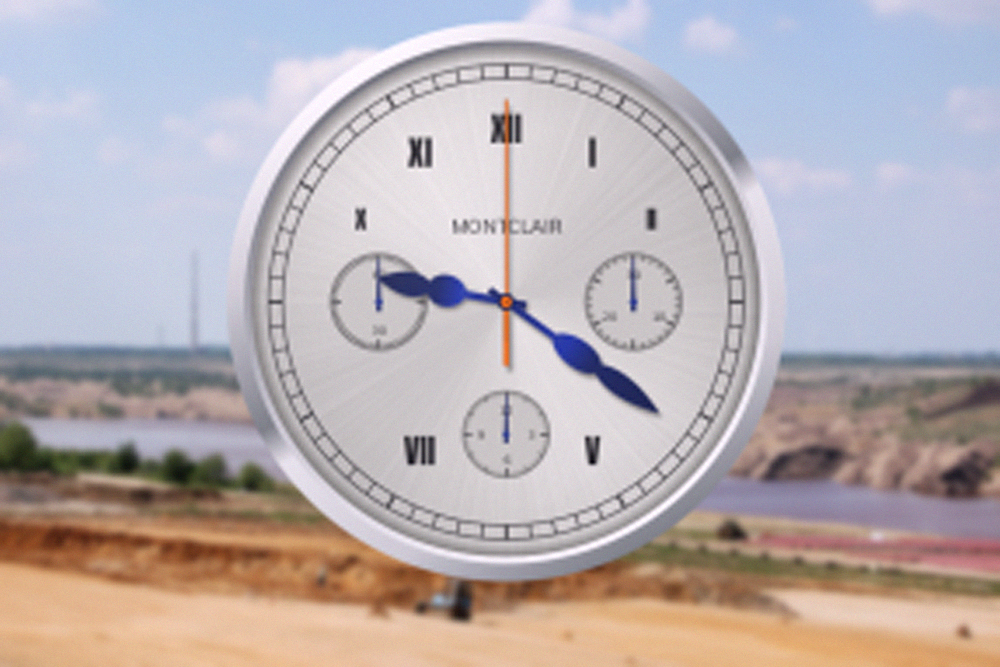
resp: 9h21
